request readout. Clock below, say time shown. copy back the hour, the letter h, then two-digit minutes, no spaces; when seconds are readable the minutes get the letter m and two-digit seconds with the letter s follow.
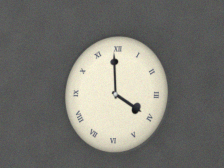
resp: 3h59
